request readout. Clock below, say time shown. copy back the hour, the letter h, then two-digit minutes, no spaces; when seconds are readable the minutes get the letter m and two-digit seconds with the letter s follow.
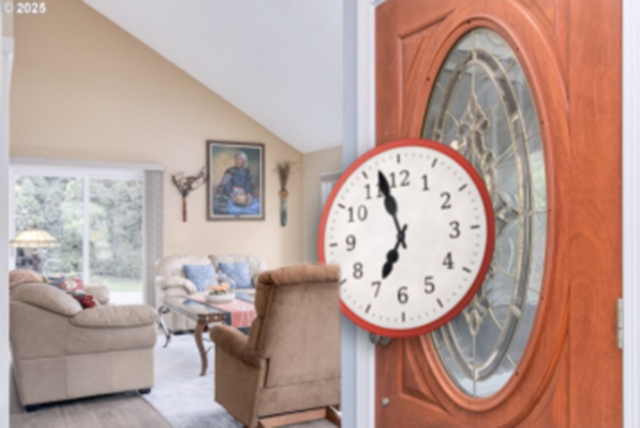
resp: 6h57
